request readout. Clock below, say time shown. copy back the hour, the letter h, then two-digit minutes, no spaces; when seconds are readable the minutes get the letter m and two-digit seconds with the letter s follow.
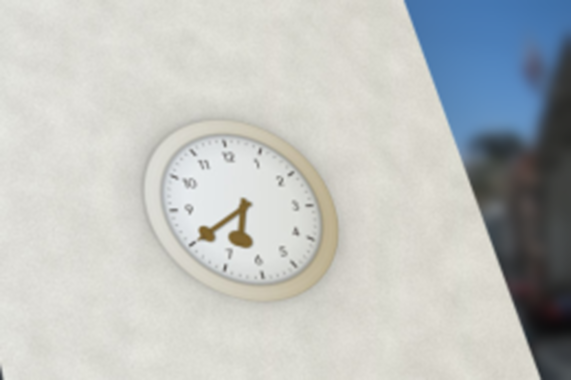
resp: 6h40
